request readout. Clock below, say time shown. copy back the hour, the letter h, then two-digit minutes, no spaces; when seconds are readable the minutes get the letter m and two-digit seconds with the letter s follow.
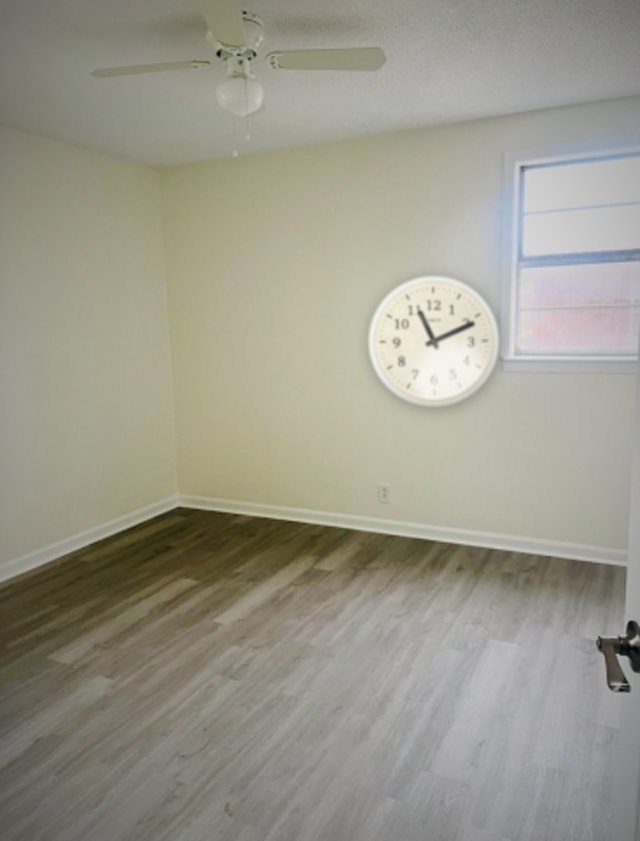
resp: 11h11
